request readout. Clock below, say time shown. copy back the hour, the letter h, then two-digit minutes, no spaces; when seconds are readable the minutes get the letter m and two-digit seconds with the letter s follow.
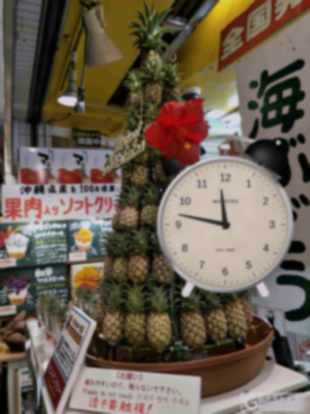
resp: 11h47
